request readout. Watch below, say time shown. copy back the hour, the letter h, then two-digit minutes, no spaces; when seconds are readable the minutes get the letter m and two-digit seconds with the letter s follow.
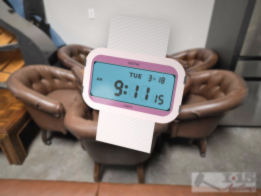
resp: 9h11m15s
